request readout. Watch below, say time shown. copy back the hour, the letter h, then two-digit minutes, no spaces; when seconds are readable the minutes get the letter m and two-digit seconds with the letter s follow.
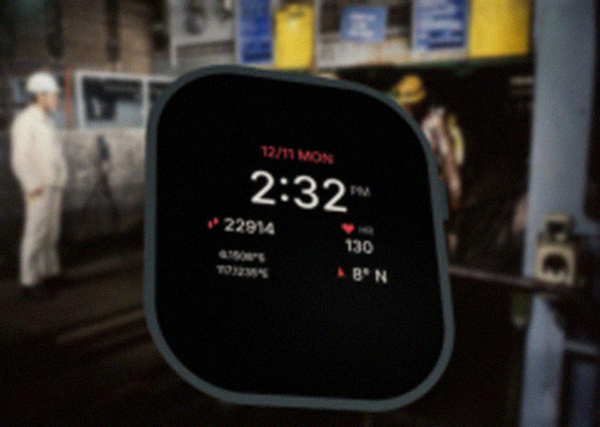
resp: 2h32
